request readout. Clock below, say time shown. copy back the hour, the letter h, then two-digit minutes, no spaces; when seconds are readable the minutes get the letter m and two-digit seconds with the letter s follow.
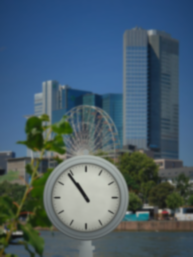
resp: 10h54
